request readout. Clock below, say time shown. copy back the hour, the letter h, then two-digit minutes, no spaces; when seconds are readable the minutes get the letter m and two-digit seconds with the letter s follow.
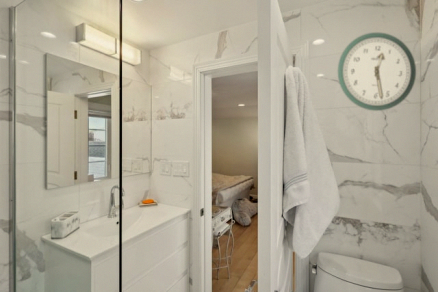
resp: 12h28
